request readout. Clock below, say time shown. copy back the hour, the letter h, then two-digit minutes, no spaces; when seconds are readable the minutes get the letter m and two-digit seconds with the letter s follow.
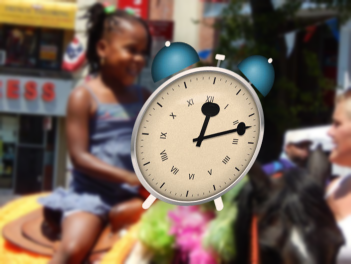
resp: 12h12
